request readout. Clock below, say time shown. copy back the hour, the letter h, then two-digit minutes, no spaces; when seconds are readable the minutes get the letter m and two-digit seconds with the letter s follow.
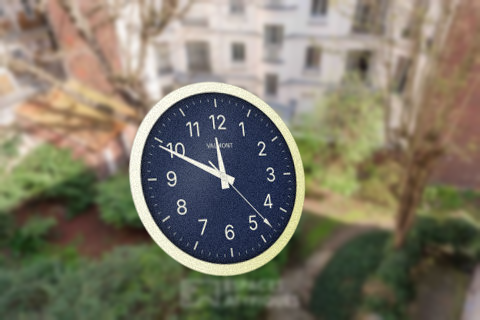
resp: 11h49m23s
